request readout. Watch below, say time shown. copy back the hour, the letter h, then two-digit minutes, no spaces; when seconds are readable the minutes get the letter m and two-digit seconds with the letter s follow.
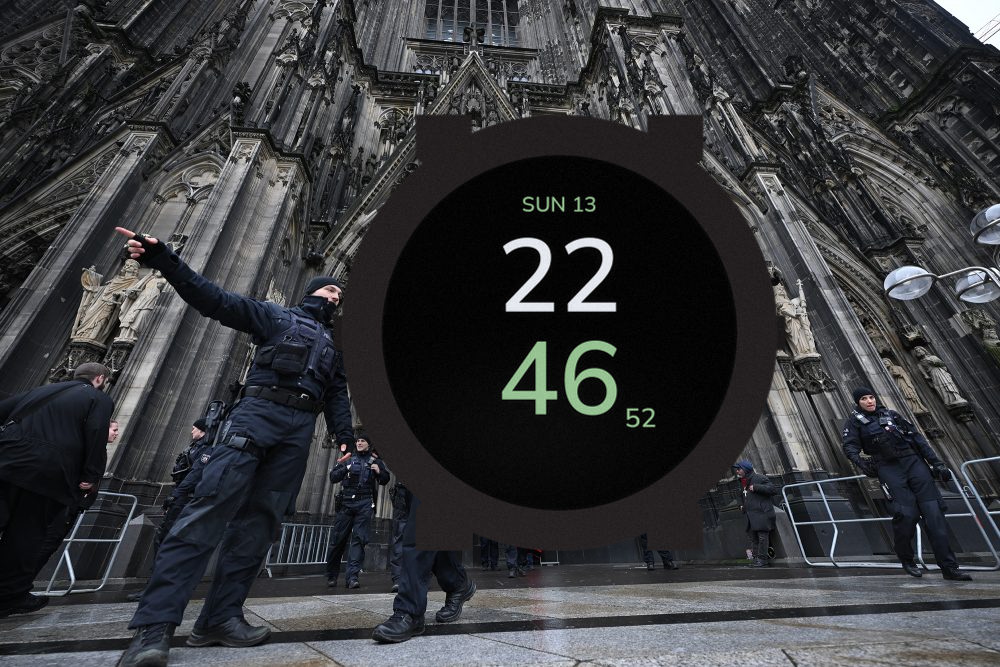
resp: 22h46m52s
